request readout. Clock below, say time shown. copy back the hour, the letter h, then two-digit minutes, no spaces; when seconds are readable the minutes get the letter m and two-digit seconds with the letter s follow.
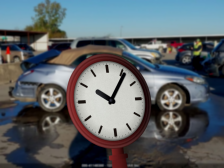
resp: 10h06
